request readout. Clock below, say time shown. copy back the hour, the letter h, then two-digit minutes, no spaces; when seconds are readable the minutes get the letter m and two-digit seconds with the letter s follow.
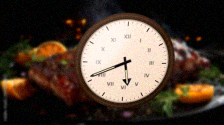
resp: 5h41
